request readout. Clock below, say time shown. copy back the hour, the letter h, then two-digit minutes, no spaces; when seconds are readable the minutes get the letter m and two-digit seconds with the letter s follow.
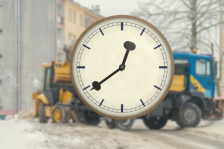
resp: 12h39
